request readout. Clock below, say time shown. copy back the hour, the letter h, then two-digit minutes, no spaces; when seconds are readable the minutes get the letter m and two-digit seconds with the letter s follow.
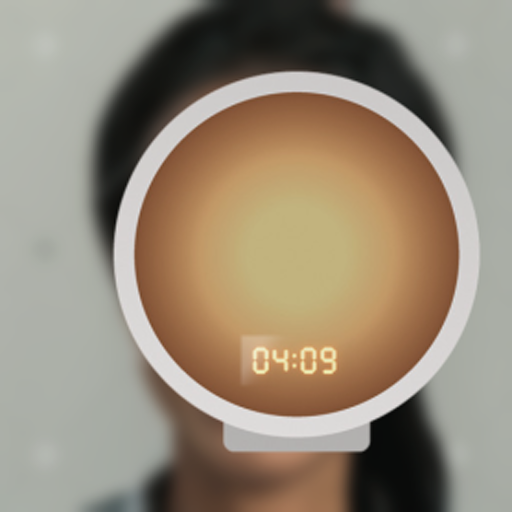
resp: 4h09
